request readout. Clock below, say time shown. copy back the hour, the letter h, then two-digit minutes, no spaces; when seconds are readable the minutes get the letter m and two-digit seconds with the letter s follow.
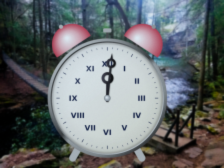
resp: 12h01
